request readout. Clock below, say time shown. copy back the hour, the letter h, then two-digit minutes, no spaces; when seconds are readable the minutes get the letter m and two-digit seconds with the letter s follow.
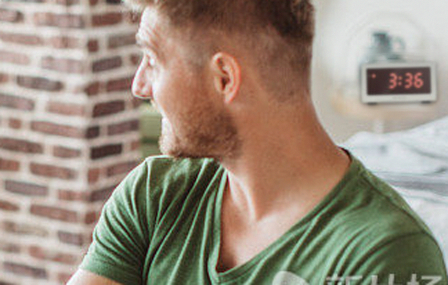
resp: 3h36
